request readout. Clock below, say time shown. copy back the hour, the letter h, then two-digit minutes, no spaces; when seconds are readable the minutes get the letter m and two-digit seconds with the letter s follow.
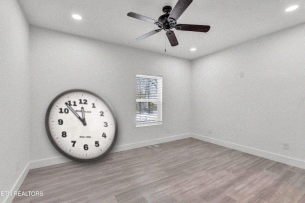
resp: 11h53
